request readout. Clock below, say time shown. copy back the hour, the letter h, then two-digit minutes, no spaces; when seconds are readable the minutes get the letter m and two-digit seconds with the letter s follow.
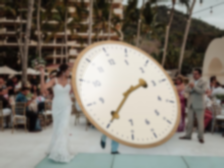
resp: 2h40
